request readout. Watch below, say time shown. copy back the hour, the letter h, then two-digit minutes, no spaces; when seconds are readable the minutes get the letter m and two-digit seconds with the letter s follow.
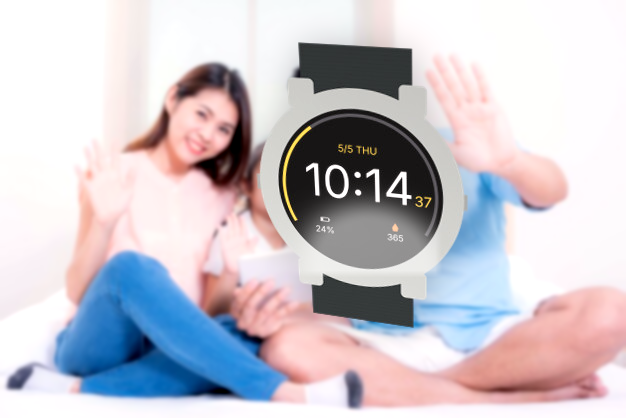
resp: 10h14m37s
